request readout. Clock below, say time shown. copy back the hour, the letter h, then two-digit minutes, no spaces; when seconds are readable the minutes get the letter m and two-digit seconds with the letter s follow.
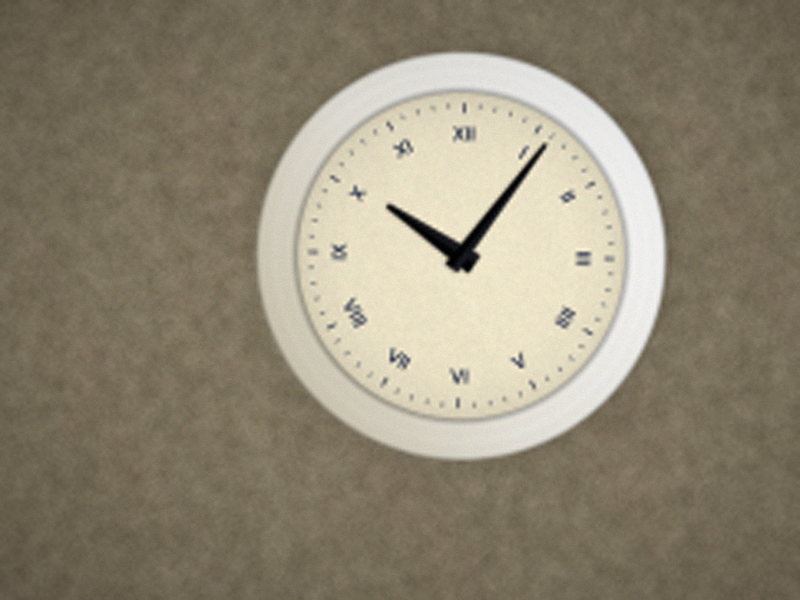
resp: 10h06
